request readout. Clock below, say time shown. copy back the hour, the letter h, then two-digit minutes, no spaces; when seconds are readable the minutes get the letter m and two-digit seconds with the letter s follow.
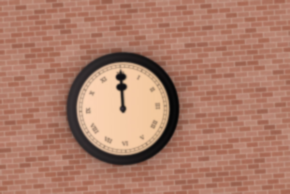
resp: 12h00
